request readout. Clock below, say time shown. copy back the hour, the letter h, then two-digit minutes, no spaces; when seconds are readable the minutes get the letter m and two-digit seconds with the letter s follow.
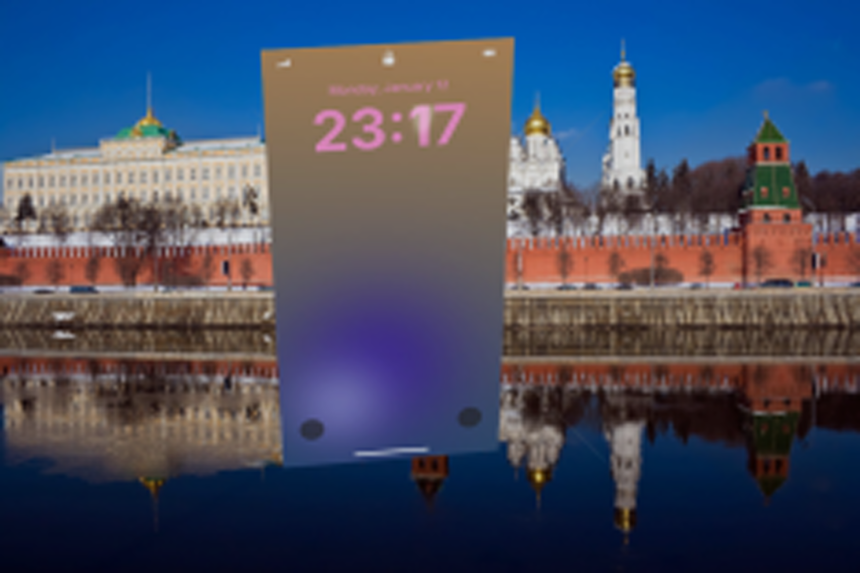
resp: 23h17
